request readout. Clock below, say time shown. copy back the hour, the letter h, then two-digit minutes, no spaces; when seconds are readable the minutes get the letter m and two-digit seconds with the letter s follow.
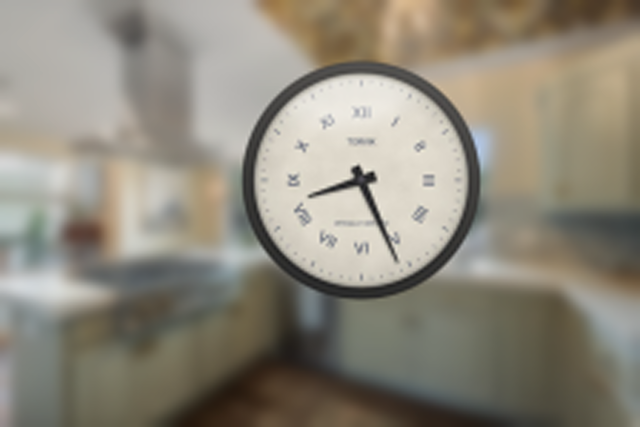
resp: 8h26
